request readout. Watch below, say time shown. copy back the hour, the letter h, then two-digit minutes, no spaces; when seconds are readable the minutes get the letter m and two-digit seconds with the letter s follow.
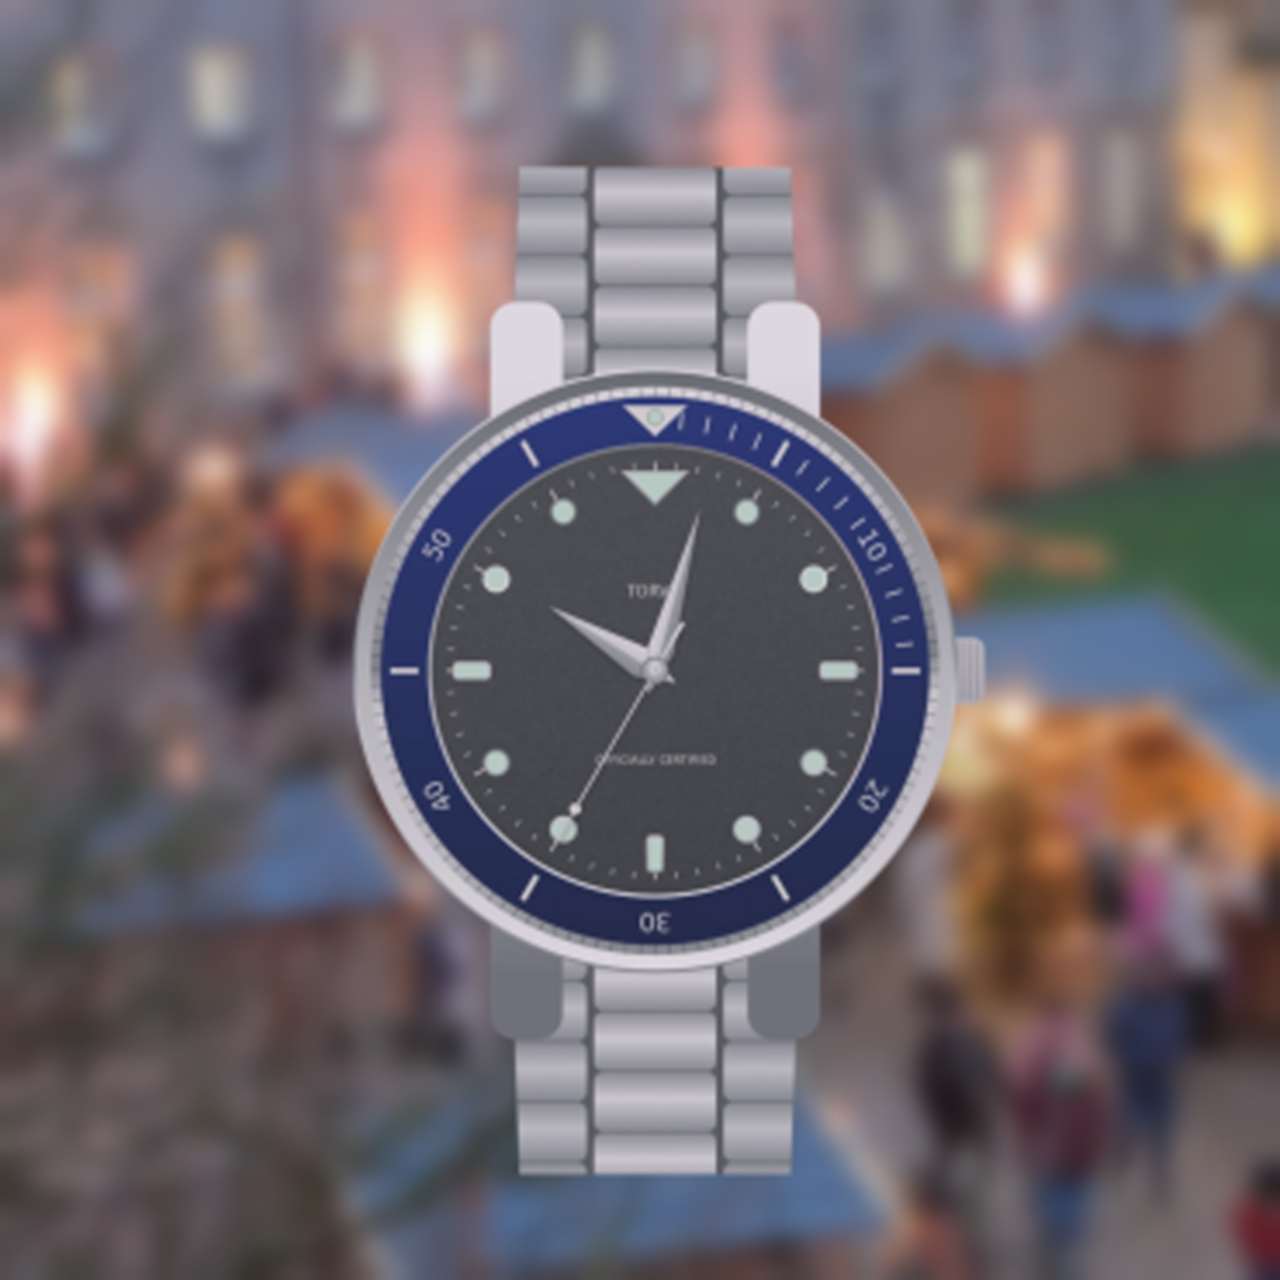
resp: 10h02m35s
